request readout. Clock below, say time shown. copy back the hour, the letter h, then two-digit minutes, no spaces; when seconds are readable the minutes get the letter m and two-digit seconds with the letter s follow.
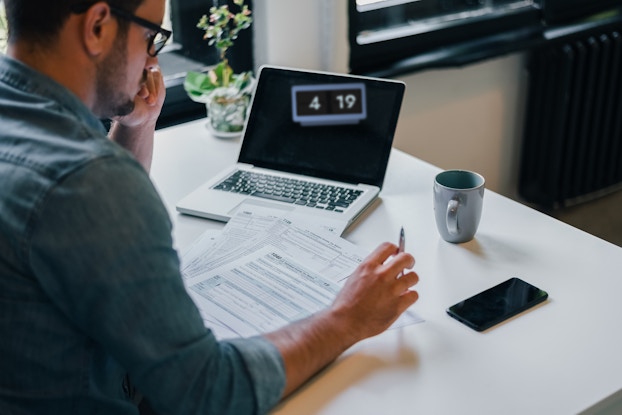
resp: 4h19
